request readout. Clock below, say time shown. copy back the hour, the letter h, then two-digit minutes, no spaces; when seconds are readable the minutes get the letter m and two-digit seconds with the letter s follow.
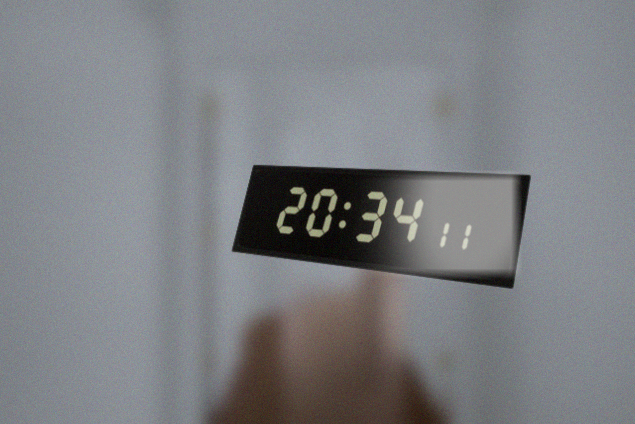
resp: 20h34m11s
